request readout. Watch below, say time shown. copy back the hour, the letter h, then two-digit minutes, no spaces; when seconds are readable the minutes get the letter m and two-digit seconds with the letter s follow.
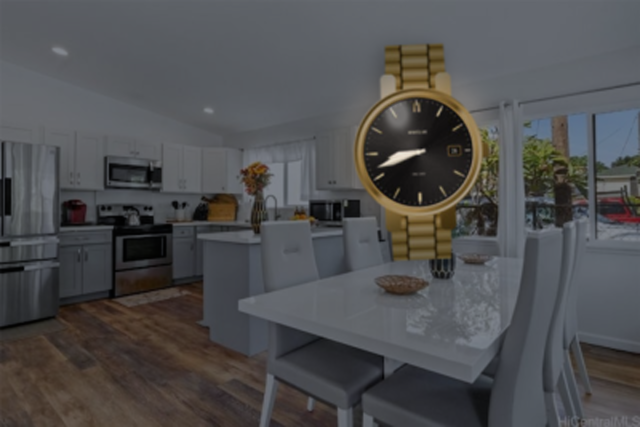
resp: 8h42
